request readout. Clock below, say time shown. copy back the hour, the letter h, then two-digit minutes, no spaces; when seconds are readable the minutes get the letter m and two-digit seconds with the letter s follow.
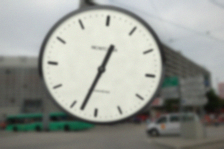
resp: 12h33
